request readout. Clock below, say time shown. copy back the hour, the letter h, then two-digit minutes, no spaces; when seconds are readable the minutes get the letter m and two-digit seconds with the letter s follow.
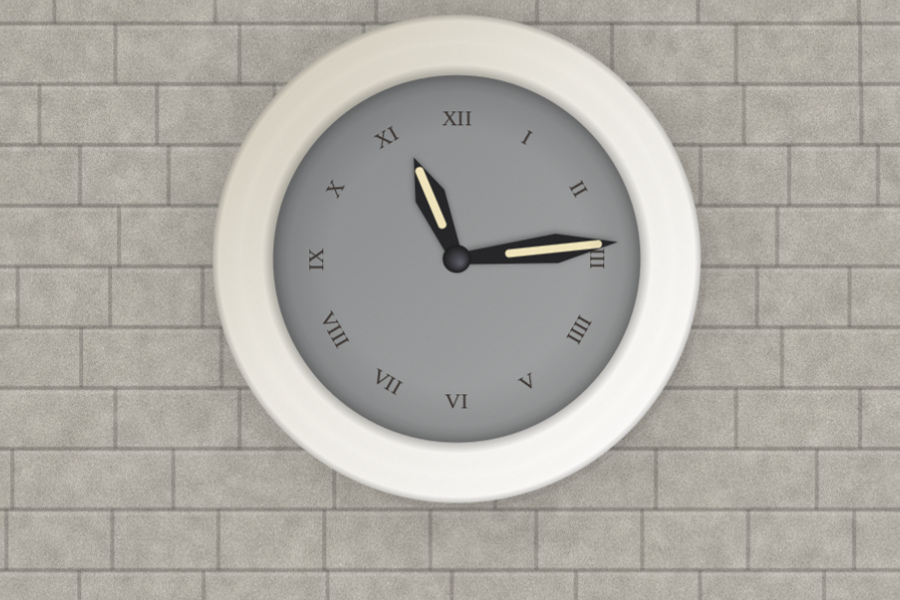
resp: 11h14
